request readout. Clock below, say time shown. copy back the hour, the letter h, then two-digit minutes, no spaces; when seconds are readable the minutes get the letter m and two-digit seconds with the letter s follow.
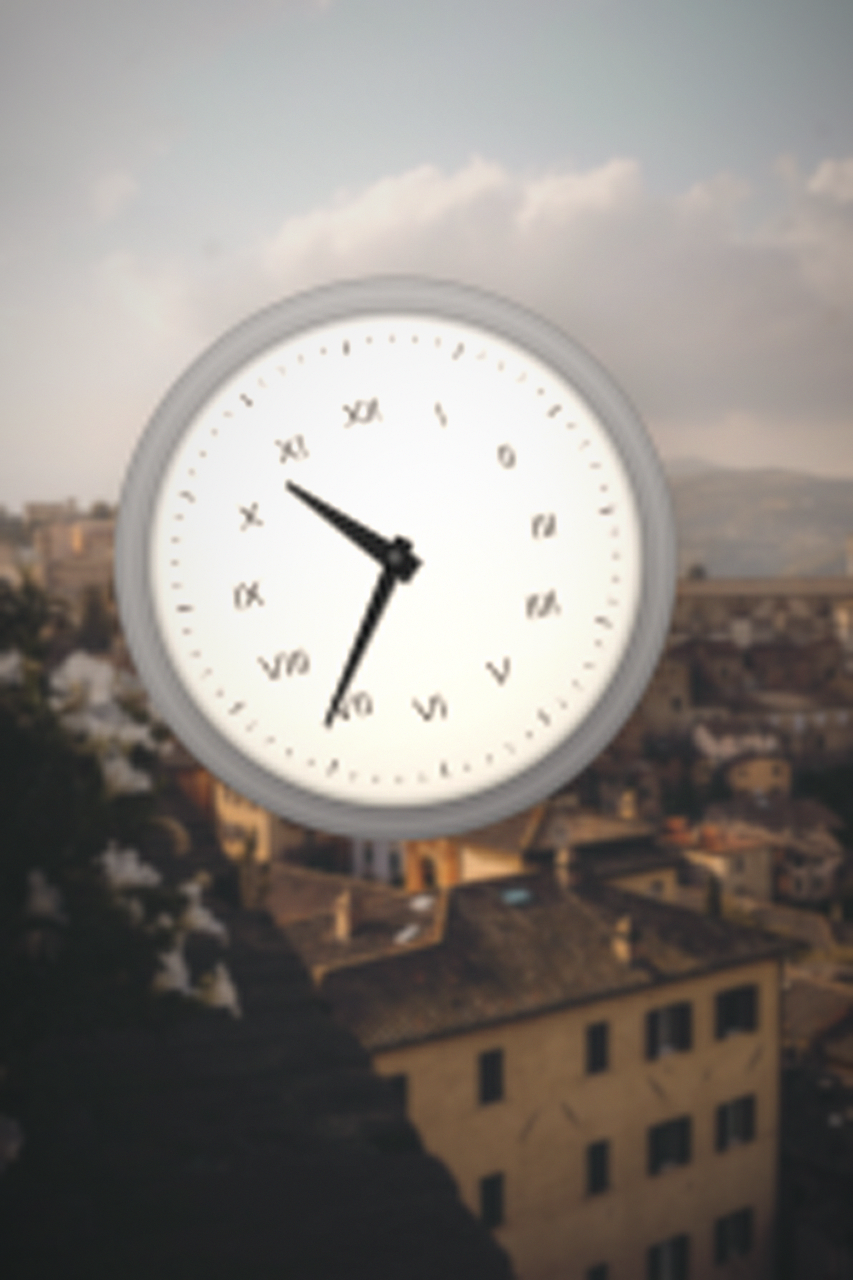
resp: 10h36
